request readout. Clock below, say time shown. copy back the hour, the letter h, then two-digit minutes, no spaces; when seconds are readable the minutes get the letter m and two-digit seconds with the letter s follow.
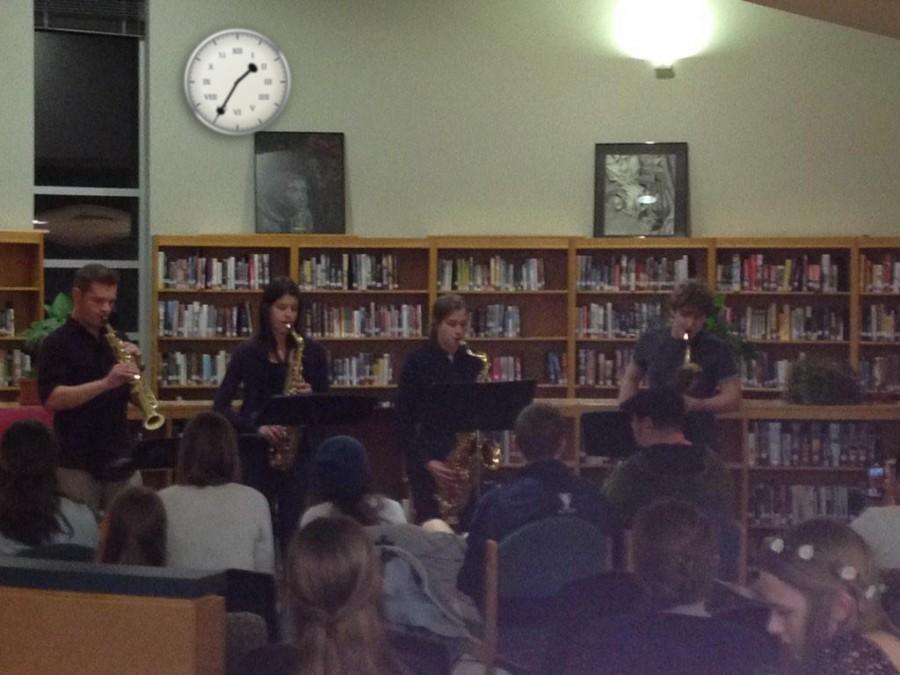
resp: 1h35
